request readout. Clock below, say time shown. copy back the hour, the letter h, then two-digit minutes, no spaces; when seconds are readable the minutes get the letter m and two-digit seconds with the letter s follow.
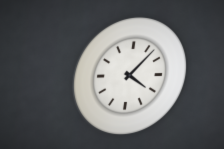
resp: 4h07
